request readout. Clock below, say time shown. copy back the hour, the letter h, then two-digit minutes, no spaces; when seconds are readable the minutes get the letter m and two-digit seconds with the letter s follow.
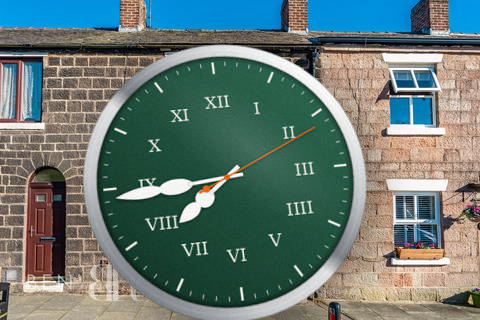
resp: 7h44m11s
